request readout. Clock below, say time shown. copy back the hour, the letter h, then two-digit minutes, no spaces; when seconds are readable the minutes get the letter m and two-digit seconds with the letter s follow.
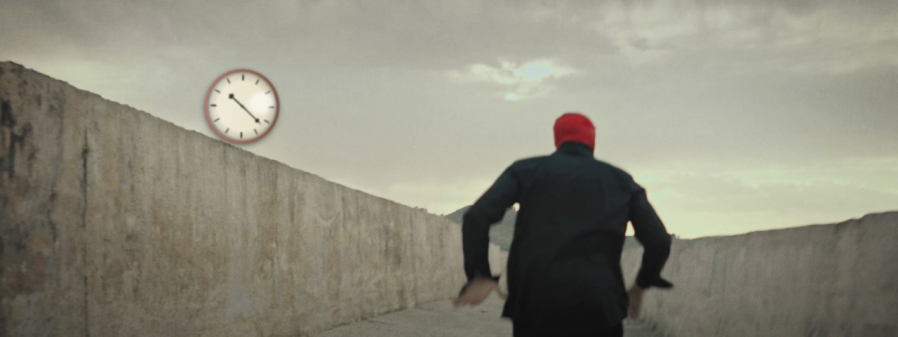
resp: 10h22
